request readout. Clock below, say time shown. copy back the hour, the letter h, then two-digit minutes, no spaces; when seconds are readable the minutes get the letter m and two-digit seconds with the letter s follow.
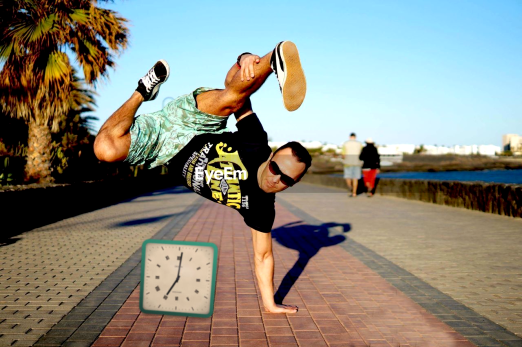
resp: 7h01
